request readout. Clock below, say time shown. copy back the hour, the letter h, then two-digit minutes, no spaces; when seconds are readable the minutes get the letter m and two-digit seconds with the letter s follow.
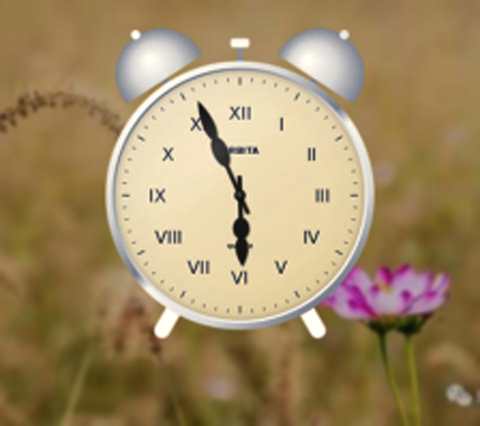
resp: 5h56
